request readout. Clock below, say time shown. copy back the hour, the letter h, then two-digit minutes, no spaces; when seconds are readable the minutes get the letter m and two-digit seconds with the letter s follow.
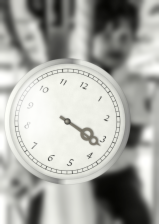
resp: 3h17
